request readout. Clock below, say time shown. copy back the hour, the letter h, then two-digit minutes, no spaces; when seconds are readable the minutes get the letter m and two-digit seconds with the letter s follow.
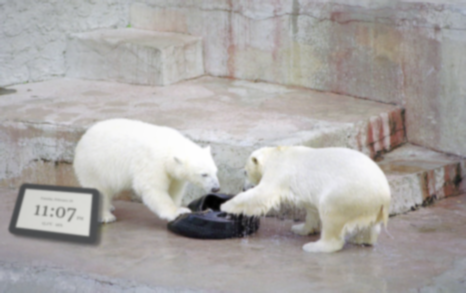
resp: 11h07
